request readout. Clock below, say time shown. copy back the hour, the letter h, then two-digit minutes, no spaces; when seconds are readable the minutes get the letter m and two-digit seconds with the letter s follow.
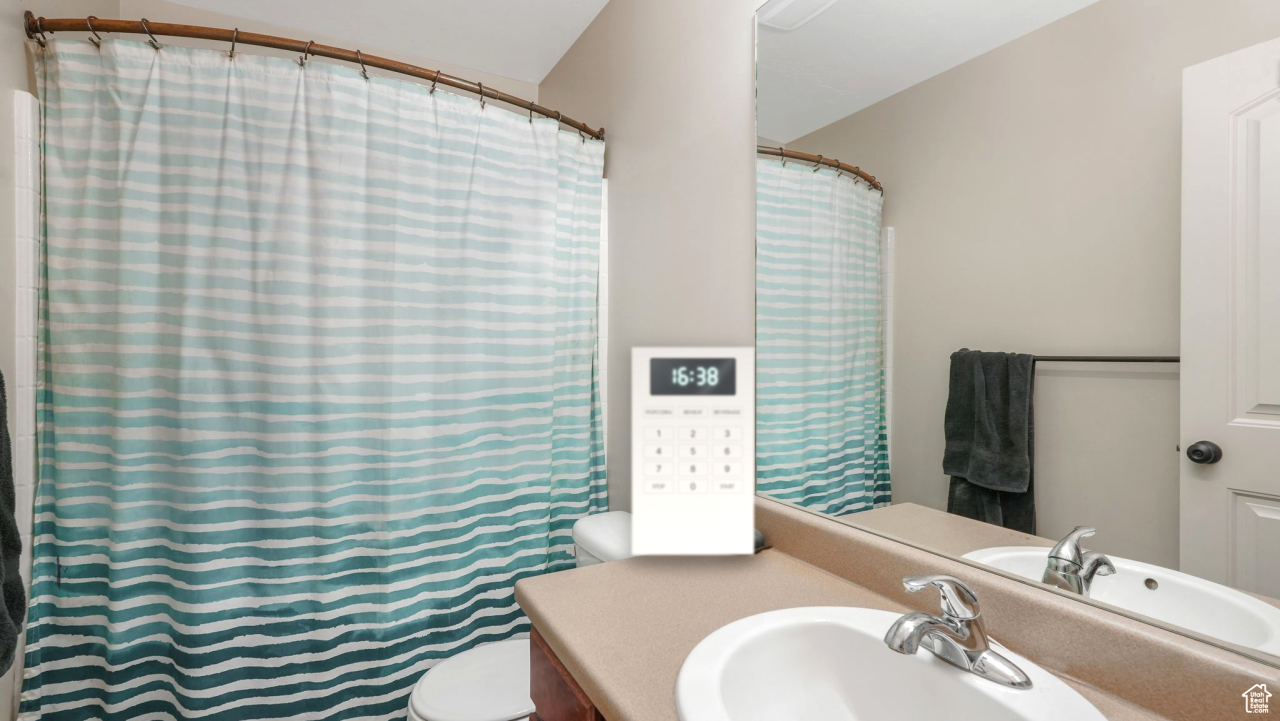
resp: 16h38
